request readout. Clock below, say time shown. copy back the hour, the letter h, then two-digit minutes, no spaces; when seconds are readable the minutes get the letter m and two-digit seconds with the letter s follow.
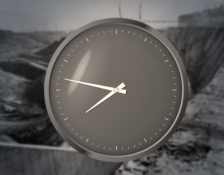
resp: 7h47
